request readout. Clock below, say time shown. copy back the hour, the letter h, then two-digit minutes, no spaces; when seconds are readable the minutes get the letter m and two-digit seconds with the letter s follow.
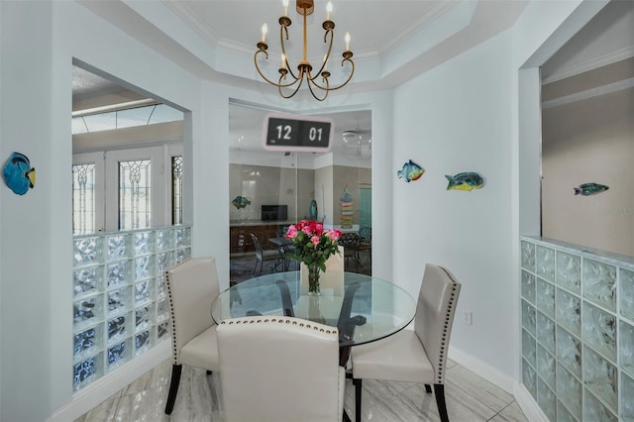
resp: 12h01
